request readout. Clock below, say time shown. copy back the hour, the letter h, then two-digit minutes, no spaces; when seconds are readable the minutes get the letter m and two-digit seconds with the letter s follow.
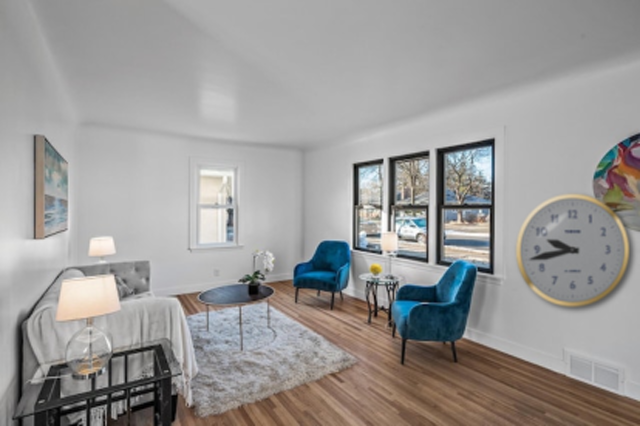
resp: 9h43
